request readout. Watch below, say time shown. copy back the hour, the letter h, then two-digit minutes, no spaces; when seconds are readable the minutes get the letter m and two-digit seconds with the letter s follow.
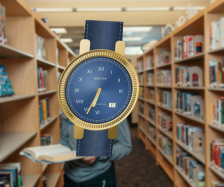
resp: 6h34
